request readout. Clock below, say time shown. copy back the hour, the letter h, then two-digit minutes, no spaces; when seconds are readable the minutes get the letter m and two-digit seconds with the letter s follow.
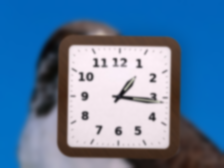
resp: 1h16
